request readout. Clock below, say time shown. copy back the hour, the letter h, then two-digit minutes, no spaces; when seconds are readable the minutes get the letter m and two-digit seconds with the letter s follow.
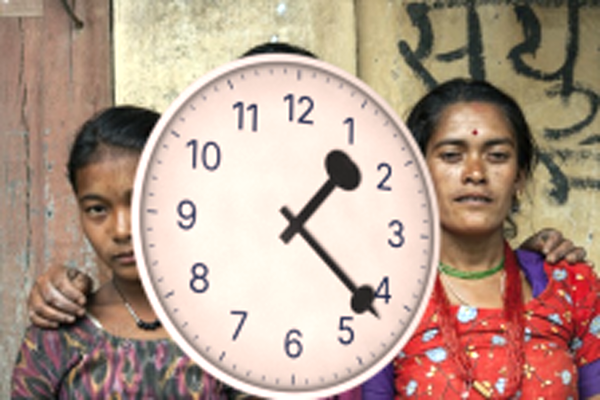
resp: 1h22
